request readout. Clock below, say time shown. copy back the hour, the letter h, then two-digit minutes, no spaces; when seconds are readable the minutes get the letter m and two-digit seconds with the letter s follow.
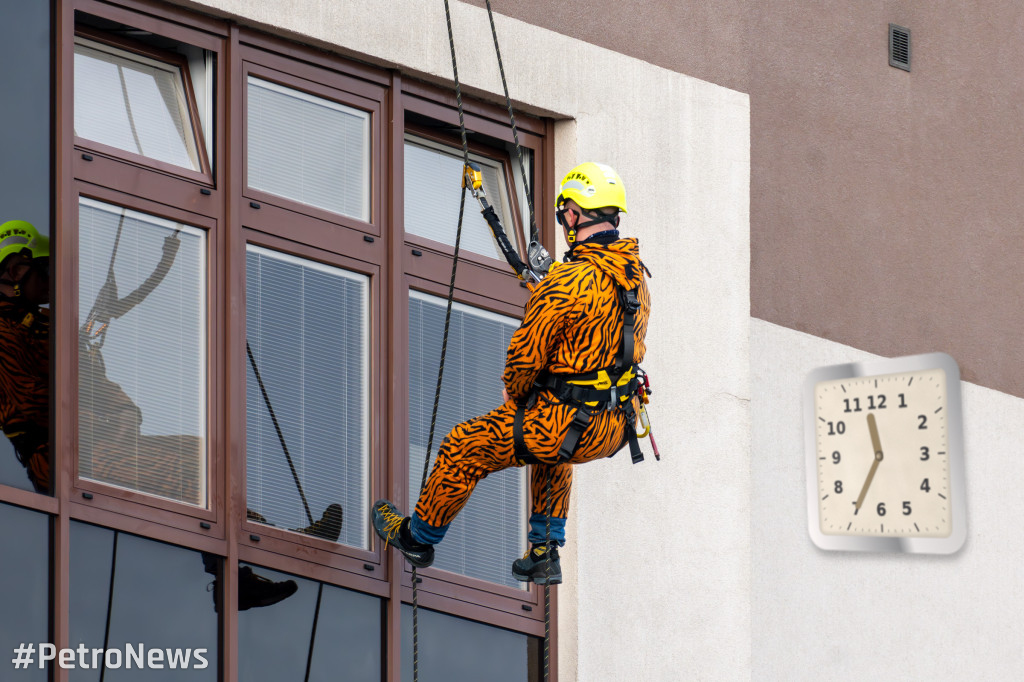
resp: 11h35
